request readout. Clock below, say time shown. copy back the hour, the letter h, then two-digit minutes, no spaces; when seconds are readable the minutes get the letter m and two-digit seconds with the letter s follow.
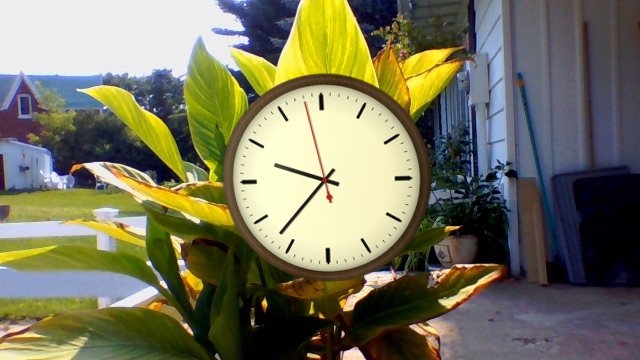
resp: 9h36m58s
